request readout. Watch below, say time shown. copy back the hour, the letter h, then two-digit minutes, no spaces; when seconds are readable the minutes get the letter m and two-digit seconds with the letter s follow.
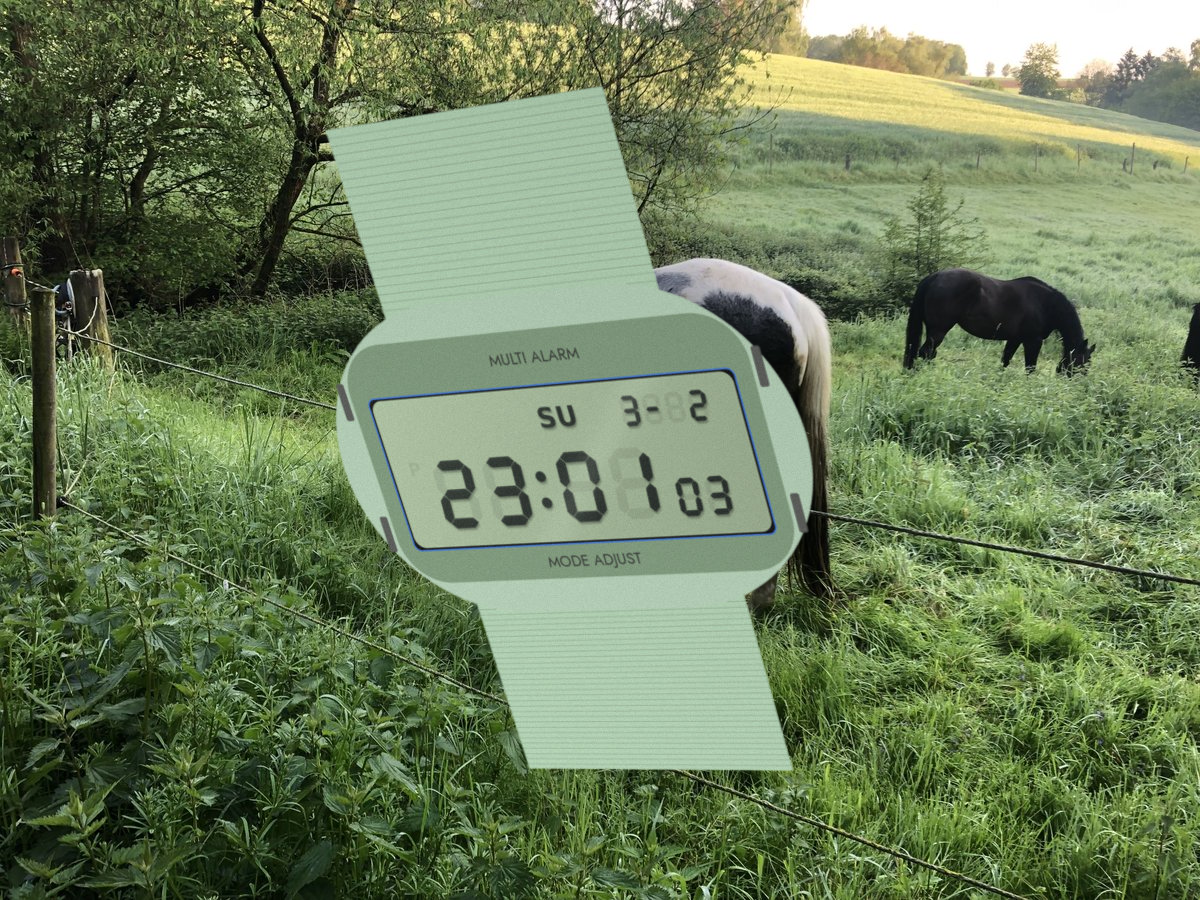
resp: 23h01m03s
